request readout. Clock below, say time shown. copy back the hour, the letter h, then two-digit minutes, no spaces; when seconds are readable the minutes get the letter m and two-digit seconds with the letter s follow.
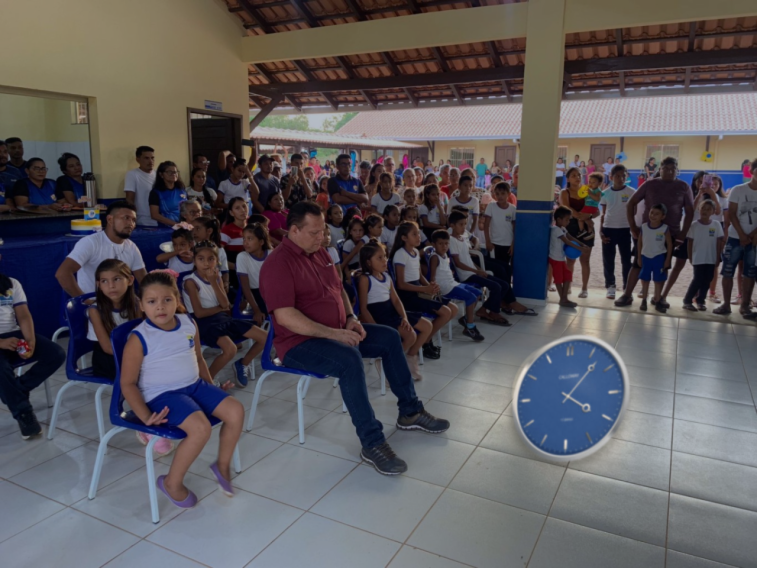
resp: 4h07
